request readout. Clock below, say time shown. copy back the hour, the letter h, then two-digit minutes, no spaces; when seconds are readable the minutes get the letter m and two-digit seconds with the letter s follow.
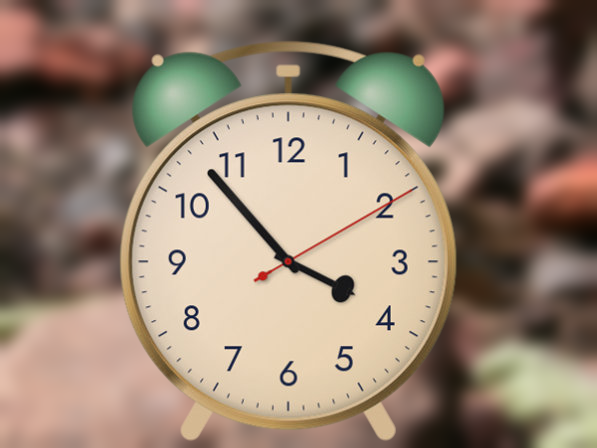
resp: 3h53m10s
